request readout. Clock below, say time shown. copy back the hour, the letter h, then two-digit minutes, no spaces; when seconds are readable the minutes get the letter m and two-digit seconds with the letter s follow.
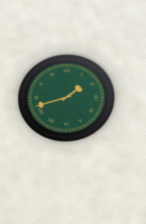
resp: 1h42
